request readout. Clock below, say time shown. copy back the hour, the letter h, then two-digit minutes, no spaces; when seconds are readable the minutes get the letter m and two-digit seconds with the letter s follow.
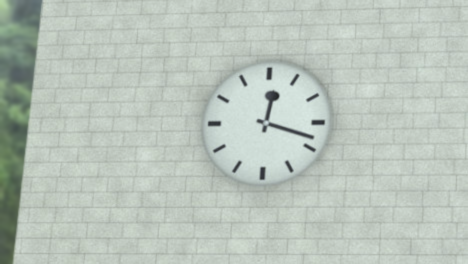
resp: 12h18
